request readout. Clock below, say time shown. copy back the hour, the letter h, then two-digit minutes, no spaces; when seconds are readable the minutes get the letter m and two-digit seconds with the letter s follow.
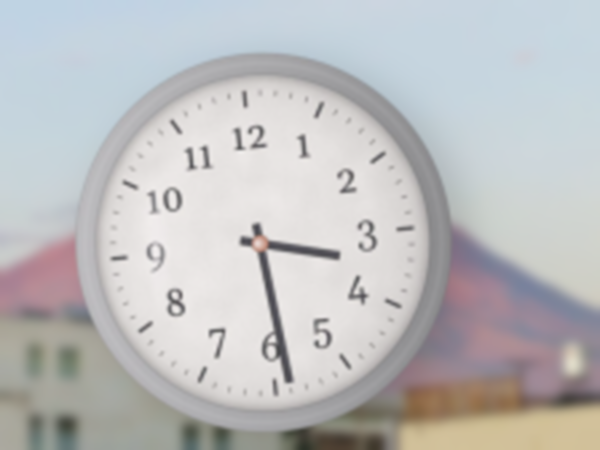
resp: 3h29
